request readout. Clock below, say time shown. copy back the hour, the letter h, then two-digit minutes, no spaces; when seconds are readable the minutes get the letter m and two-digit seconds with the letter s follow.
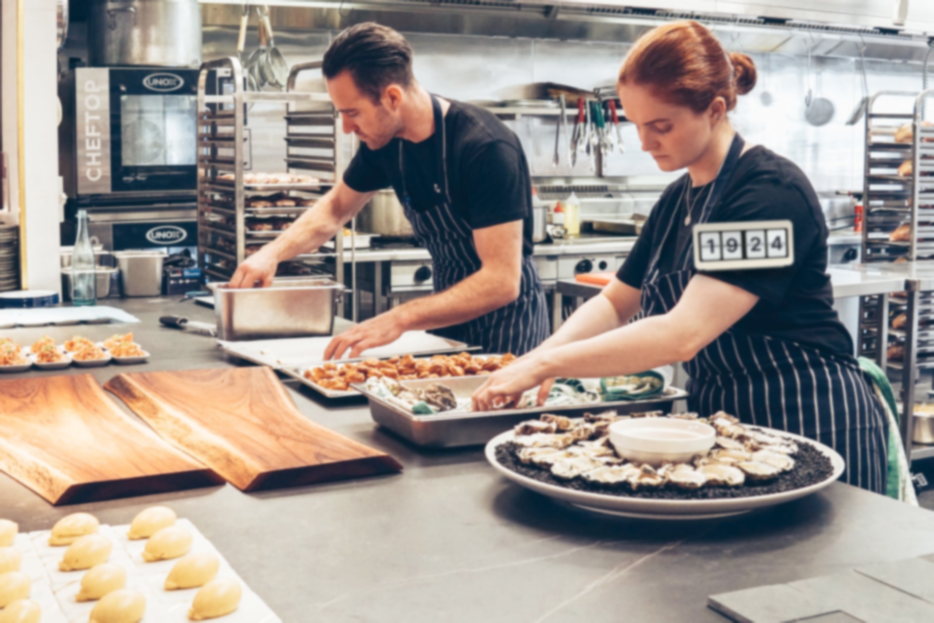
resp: 19h24
